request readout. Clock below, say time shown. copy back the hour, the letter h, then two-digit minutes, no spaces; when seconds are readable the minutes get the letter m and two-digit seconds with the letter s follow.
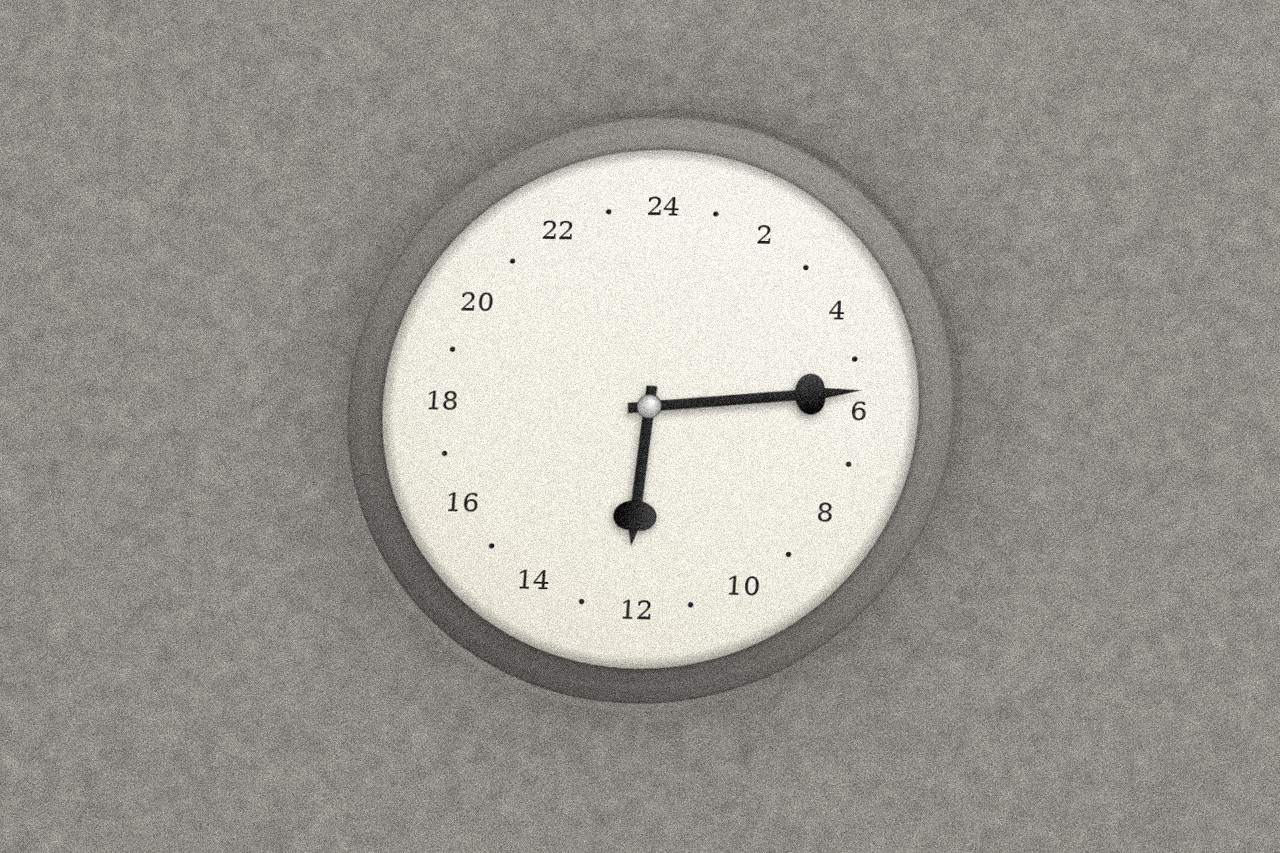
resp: 12h14
